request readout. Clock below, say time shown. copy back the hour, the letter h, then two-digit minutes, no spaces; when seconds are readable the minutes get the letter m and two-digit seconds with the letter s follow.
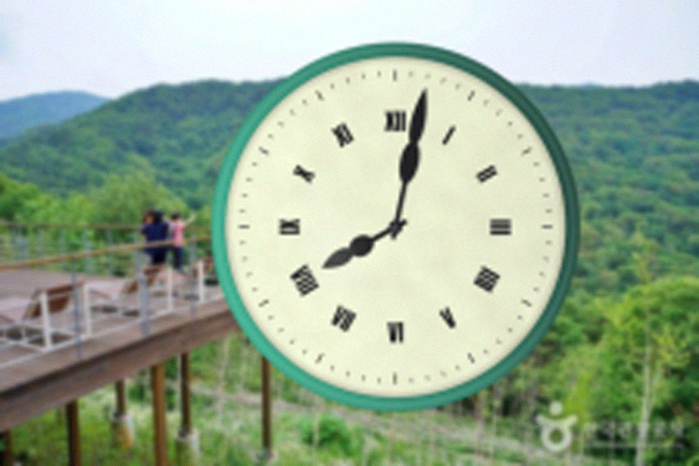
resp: 8h02
